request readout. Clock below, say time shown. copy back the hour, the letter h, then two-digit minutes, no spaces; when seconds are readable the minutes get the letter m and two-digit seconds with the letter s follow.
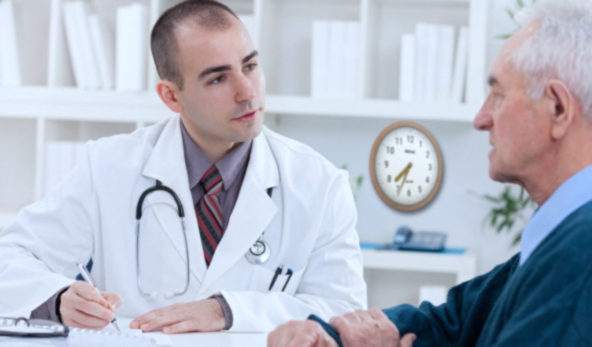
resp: 7h34
